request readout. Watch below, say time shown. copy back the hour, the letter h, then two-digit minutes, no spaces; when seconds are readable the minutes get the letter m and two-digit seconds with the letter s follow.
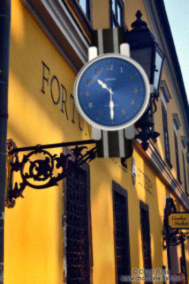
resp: 10h30
